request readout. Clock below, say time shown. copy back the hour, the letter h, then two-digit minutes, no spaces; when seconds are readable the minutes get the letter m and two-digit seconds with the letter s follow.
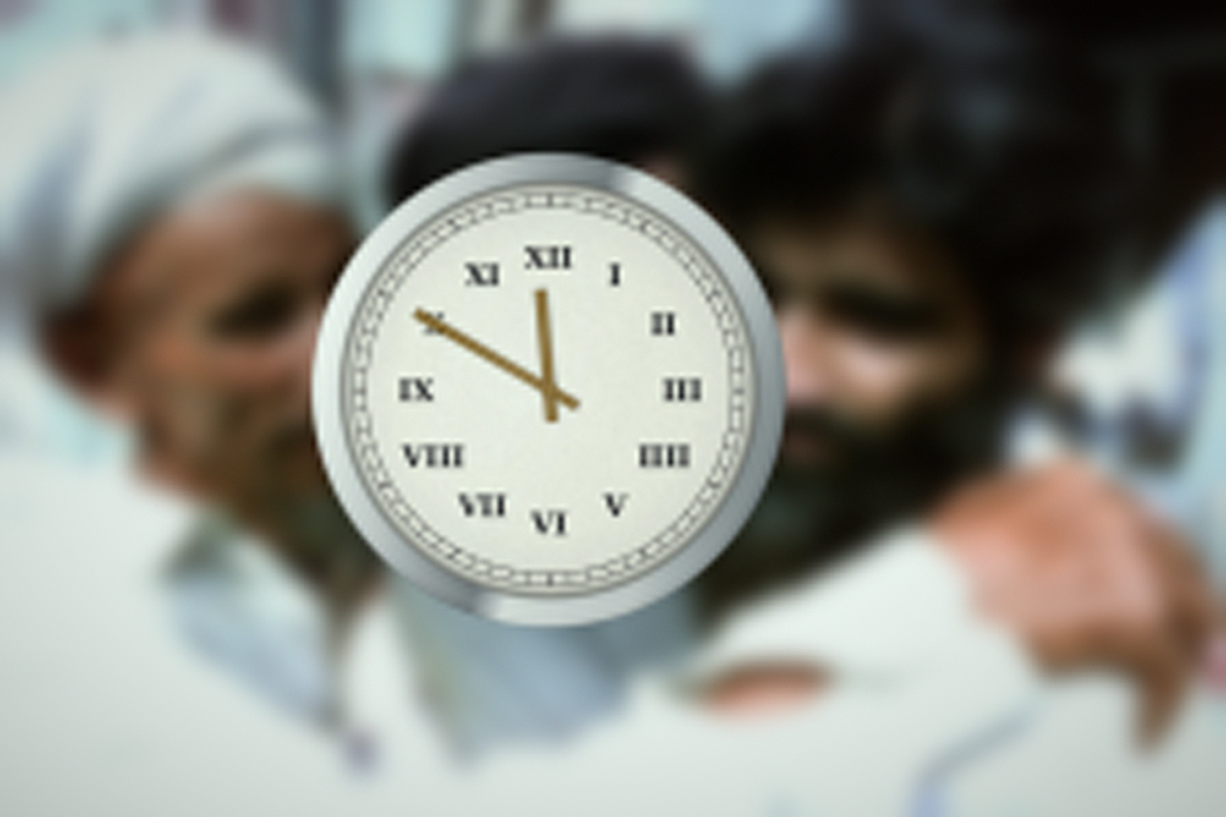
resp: 11h50
